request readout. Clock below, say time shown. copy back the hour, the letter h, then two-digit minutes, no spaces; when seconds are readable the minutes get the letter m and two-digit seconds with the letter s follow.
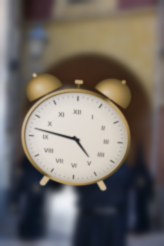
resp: 4h47
